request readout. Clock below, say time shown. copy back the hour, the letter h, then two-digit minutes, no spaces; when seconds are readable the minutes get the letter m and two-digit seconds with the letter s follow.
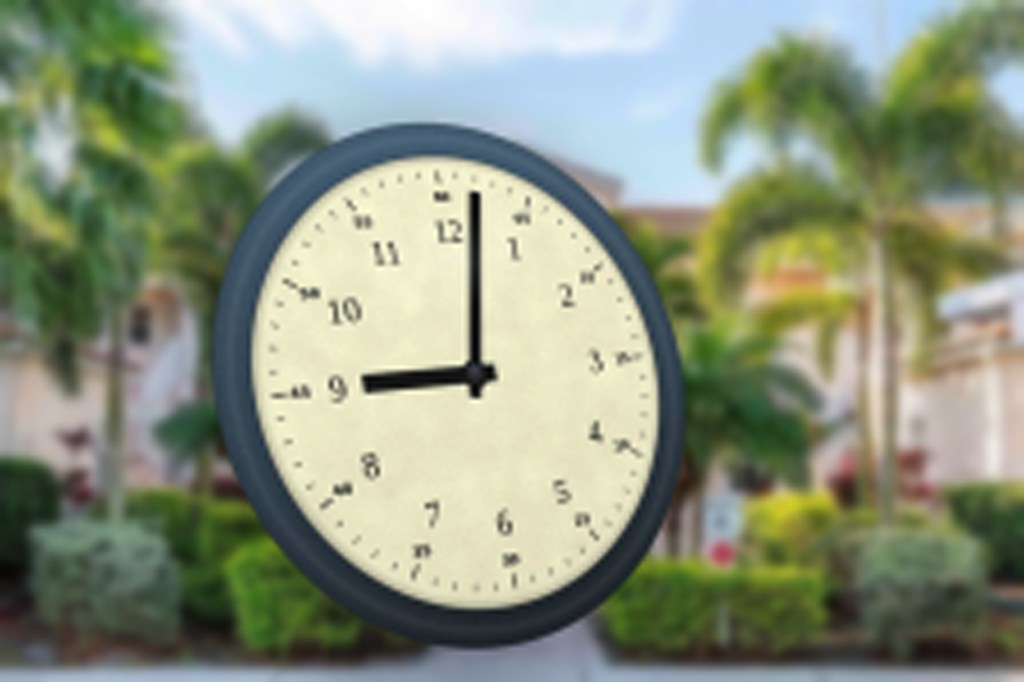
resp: 9h02
